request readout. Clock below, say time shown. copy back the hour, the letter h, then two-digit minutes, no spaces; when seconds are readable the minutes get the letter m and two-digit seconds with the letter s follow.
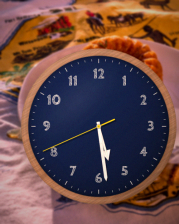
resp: 5h28m41s
